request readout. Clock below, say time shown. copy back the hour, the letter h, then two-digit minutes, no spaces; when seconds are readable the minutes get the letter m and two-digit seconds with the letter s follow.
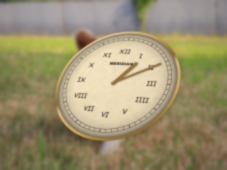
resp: 1h10
